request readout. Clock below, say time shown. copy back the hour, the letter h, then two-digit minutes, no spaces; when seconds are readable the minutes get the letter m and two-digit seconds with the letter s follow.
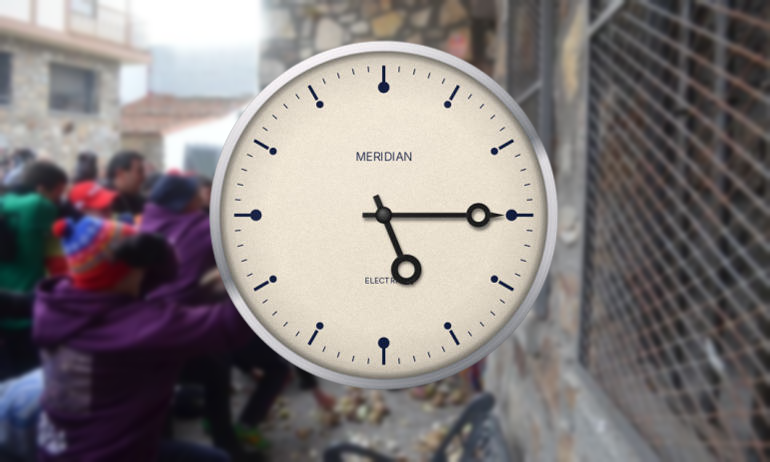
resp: 5h15
